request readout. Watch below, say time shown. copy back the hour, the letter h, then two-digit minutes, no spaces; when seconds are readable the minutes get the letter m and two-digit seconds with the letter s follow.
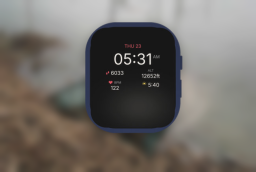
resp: 5h31
